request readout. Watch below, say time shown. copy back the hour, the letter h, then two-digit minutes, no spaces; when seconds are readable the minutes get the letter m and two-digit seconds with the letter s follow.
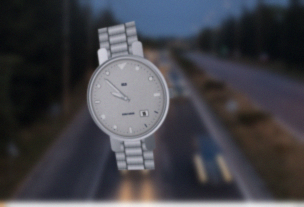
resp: 9h53
